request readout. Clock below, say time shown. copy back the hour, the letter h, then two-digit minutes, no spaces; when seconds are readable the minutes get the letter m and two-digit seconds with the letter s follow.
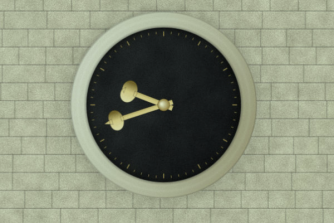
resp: 9h42
